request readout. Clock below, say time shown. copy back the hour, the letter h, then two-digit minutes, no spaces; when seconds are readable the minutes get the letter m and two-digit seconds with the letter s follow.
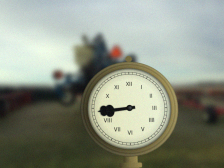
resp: 8h44
